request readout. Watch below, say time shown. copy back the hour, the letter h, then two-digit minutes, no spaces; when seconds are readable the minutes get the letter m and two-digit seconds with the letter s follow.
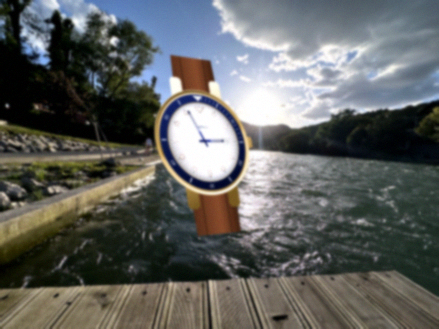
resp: 2h56
